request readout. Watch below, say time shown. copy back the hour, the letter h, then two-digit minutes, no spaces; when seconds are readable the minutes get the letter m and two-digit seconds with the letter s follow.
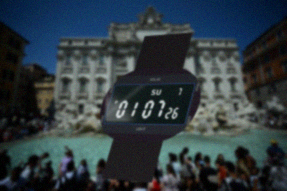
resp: 1h07m26s
